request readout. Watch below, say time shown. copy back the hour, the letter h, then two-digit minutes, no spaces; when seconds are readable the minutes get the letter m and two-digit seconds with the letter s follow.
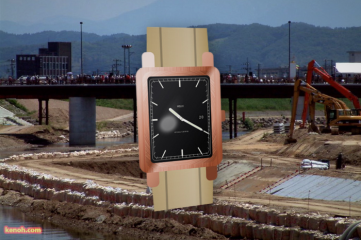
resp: 10h20
